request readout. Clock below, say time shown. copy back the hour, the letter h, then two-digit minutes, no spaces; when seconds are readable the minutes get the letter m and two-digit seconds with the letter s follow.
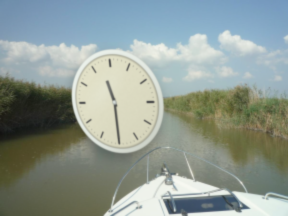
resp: 11h30
